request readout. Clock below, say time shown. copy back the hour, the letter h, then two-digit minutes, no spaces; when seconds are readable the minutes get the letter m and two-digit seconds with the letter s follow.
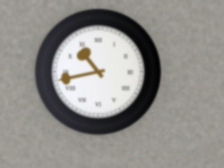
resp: 10h43
